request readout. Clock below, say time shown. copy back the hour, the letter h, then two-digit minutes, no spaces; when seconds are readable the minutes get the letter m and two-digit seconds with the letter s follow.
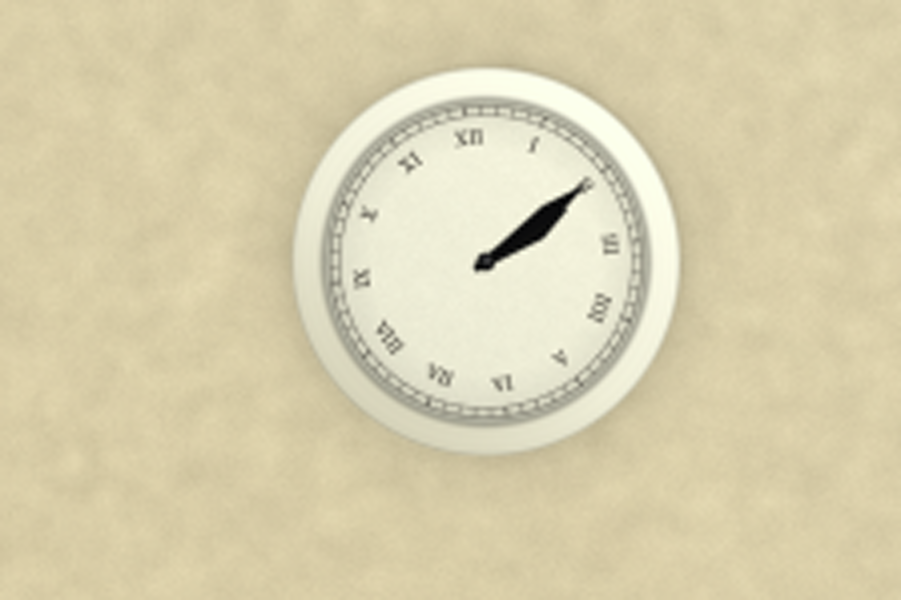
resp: 2h10
